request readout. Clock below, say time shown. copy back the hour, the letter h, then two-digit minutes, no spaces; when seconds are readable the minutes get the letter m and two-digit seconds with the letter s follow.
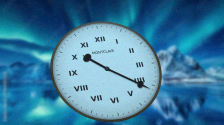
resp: 10h21
